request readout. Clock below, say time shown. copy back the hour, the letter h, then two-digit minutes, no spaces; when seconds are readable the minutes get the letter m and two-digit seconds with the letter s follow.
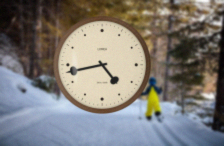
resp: 4h43
